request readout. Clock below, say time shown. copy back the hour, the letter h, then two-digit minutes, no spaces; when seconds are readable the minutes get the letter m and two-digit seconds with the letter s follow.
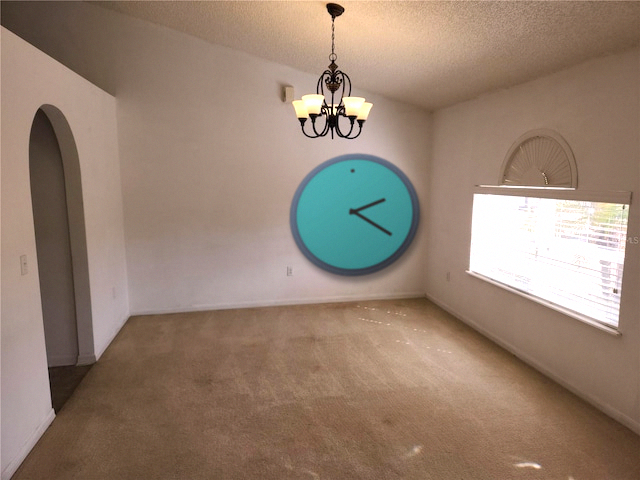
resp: 2h21
